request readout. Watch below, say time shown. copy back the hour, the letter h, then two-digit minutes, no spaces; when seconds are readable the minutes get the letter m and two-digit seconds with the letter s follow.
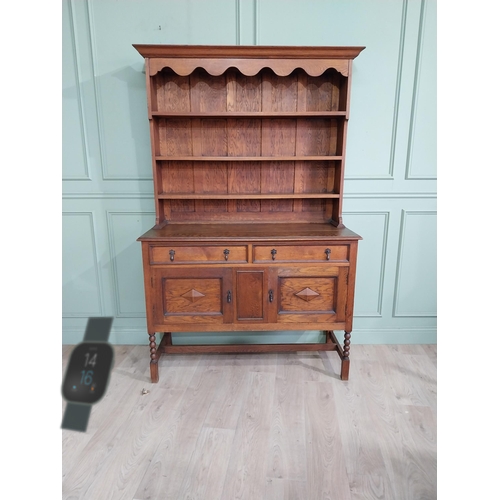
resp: 14h16
